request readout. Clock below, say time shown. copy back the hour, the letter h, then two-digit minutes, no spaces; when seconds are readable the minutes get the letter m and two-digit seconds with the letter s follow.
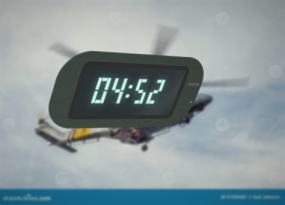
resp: 4h52
